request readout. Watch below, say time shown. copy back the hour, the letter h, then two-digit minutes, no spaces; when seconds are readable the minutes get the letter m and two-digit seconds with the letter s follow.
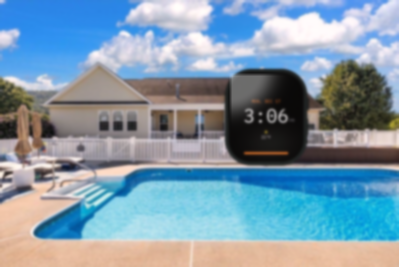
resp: 3h06
